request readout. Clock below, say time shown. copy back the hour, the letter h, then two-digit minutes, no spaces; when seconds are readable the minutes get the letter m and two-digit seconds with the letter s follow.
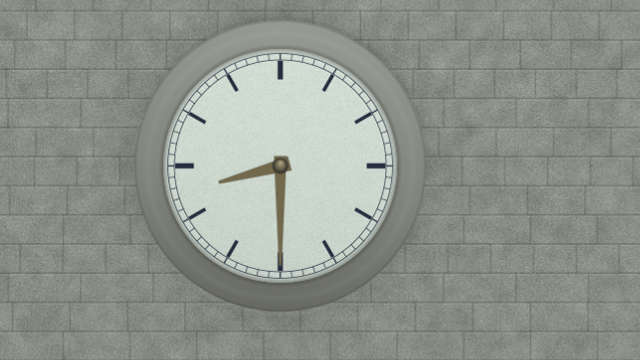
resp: 8h30
